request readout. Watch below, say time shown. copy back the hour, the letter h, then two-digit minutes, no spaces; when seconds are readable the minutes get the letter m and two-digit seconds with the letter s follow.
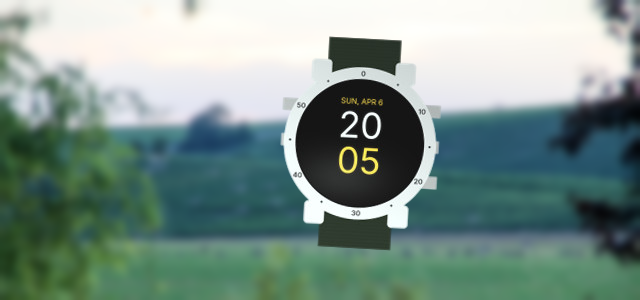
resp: 20h05
